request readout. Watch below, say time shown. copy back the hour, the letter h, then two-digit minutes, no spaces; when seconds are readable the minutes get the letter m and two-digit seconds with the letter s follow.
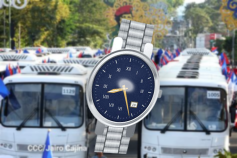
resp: 8h26
